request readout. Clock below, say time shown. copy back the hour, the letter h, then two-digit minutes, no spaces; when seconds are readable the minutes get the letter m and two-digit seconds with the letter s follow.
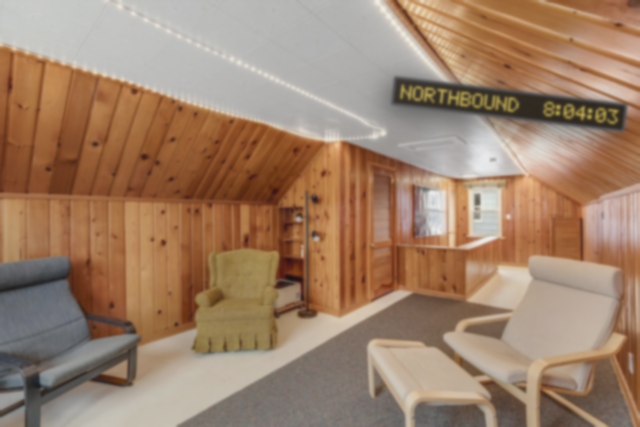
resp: 8h04m03s
